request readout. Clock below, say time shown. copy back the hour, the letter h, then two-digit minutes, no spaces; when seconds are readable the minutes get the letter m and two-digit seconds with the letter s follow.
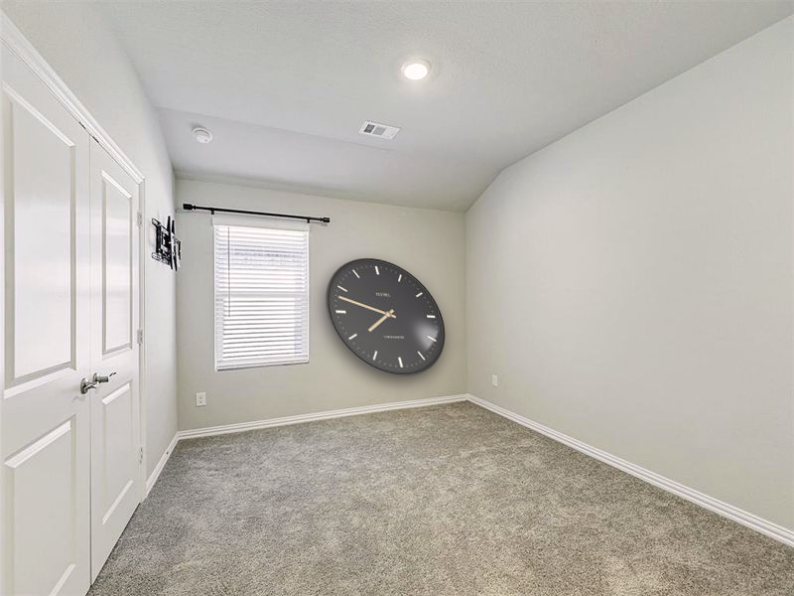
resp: 7h48
